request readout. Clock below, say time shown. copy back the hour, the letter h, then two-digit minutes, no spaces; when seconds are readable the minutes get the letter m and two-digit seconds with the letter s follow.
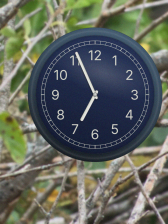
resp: 6h56
